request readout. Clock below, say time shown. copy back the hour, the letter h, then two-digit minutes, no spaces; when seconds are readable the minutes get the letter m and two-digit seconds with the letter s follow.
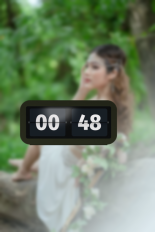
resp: 0h48
